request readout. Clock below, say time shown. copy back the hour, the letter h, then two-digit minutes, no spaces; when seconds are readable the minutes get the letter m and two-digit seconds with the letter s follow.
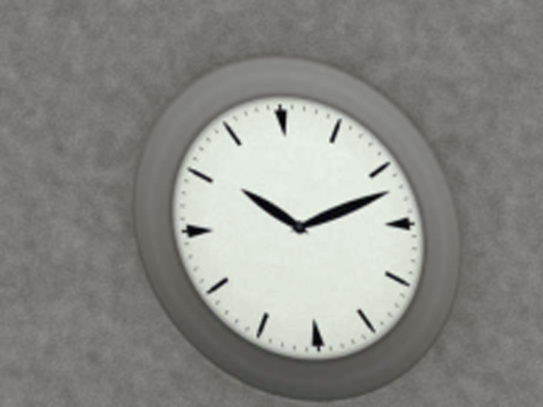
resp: 10h12
